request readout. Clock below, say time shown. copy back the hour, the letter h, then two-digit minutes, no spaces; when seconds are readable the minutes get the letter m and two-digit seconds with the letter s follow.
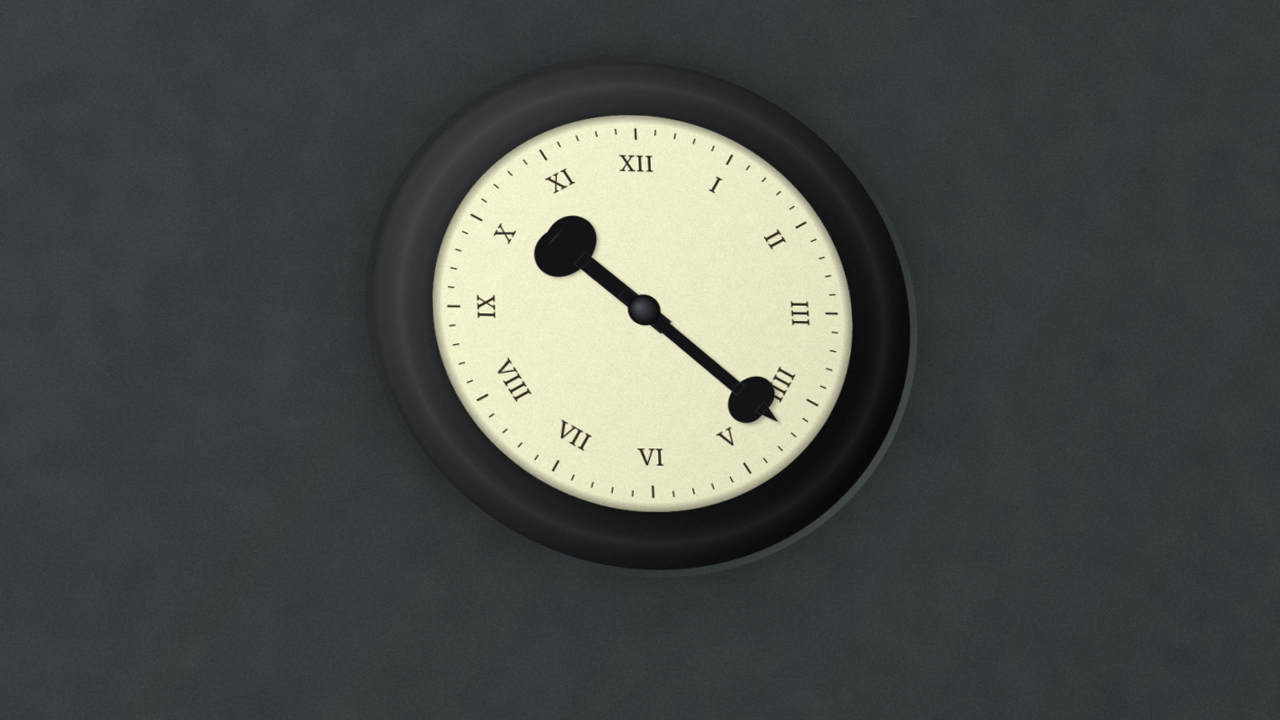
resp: 10h22
